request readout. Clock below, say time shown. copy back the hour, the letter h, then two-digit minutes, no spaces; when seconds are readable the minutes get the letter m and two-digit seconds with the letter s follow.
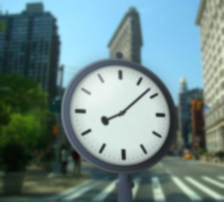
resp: 8h08
